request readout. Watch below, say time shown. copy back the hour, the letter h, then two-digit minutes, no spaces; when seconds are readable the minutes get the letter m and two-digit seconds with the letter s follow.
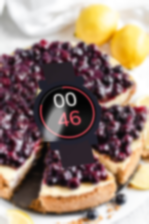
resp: 0h46
